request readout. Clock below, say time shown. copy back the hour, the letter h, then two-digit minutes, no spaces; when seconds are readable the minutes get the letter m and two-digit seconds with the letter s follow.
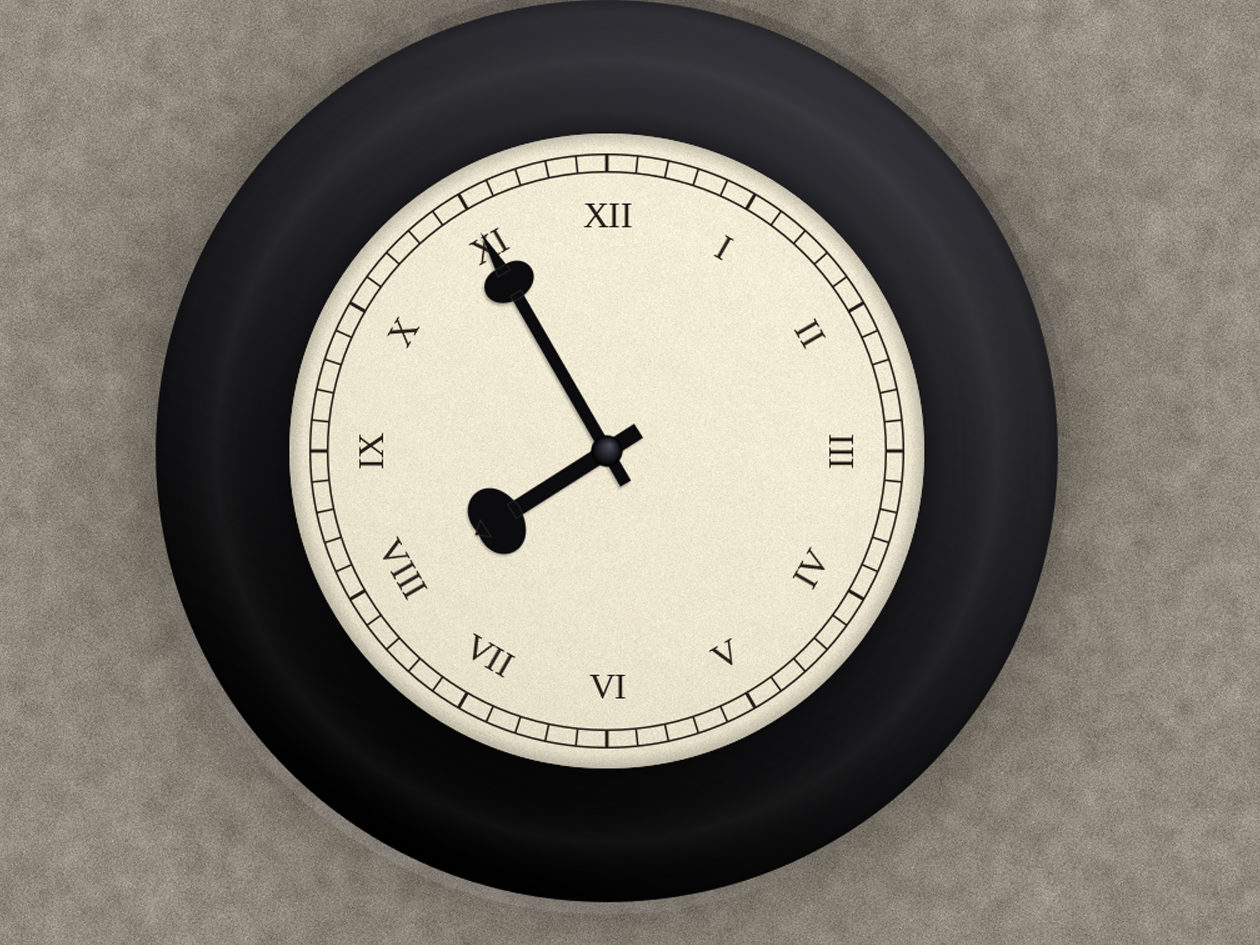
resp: 7h55
